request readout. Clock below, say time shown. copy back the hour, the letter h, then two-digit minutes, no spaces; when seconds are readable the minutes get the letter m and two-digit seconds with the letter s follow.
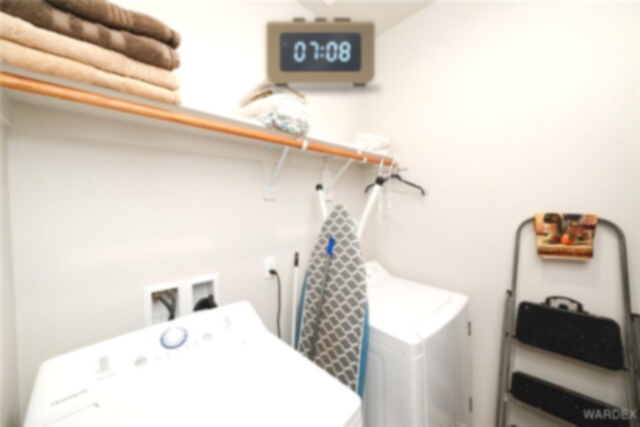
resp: 7h08
